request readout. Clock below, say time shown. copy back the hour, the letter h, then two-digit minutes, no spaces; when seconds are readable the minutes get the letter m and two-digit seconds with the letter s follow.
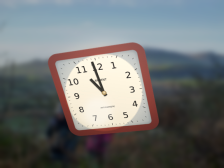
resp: 10h59
